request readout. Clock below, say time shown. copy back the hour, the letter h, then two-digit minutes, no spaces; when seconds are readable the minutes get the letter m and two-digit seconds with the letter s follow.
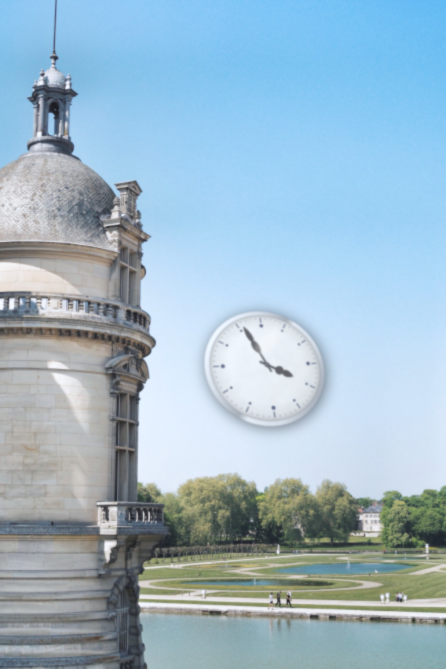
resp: 3h56
